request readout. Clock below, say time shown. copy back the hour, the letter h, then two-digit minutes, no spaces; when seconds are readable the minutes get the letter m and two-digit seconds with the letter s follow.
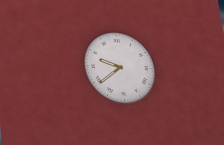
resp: 9h39
